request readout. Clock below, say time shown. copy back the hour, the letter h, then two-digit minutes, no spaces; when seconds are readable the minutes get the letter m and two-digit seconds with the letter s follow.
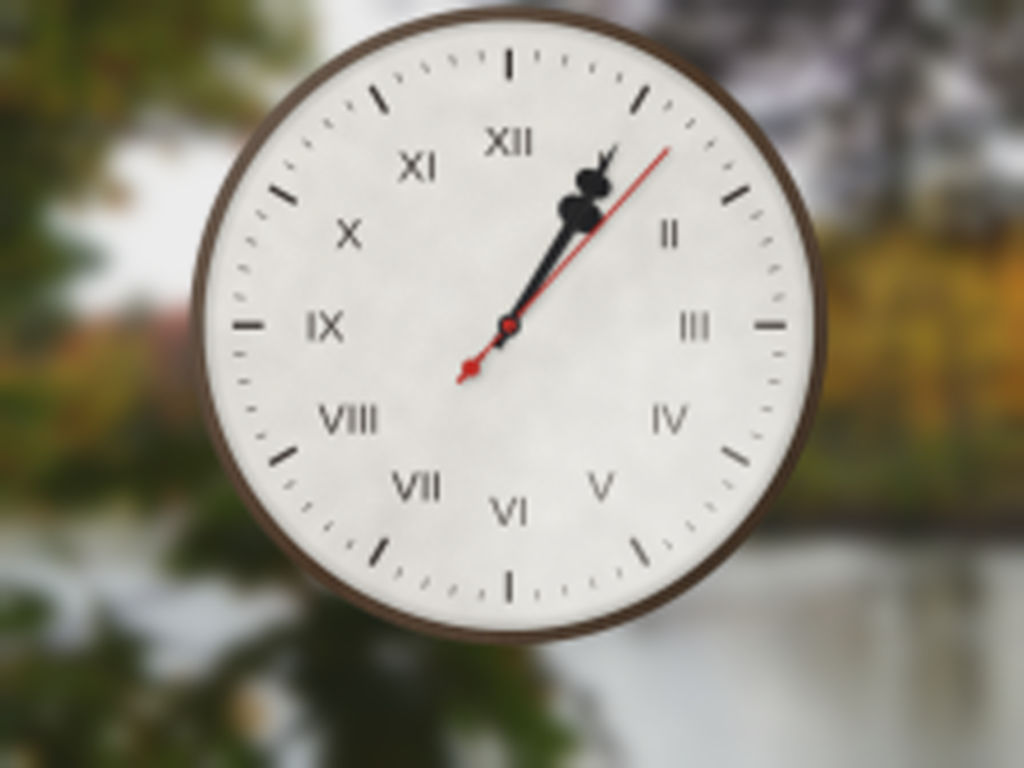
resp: 1h05m07s
